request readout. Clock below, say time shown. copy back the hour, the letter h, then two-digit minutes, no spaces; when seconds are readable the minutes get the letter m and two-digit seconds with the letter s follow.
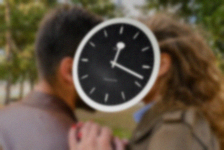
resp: 12h18
